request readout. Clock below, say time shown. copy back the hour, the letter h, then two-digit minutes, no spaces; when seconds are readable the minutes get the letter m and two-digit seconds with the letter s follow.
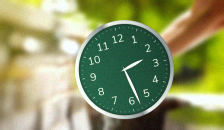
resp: 2h28
